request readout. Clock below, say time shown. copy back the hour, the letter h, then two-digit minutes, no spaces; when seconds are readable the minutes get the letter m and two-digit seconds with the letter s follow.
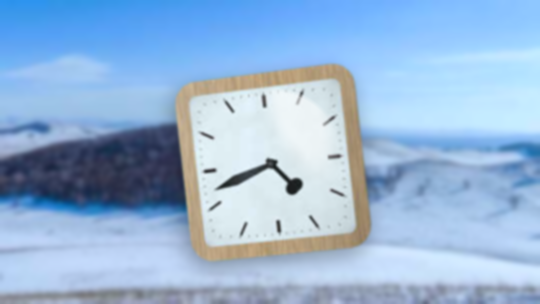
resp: 4h42
